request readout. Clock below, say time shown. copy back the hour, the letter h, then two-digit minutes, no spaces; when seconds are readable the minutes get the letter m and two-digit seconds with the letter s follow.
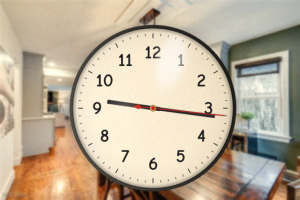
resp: 9h16m16s
